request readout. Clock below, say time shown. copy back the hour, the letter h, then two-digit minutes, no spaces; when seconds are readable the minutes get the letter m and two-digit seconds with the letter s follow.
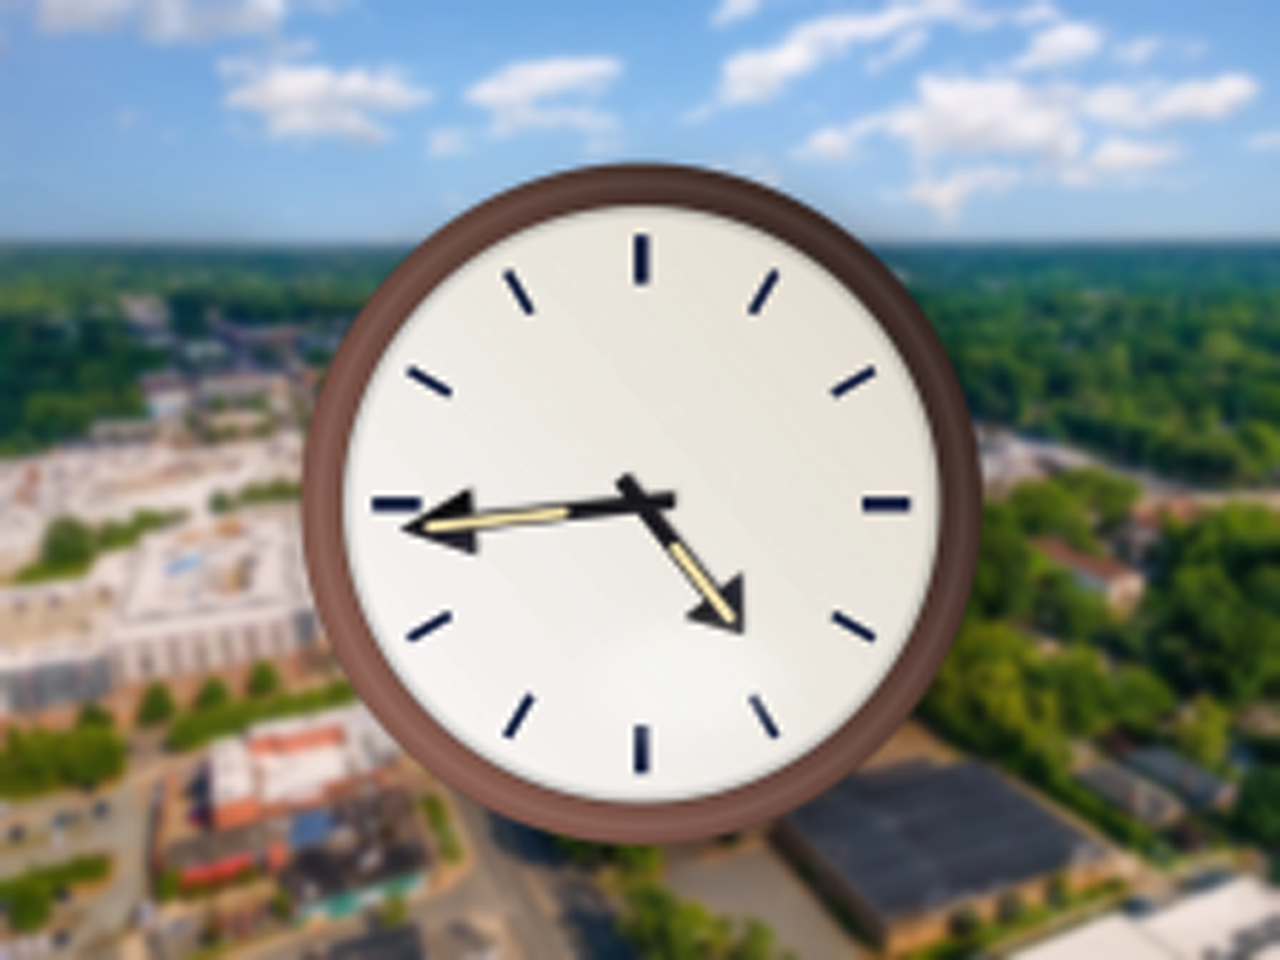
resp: 4h44
